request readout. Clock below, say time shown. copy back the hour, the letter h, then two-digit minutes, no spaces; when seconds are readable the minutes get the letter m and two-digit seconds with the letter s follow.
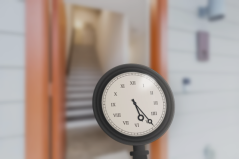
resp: 5h24
